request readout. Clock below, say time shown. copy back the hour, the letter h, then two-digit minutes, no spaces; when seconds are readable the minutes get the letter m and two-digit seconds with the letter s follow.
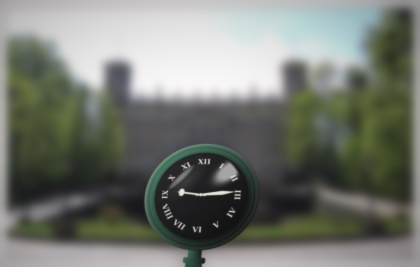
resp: 9h14
